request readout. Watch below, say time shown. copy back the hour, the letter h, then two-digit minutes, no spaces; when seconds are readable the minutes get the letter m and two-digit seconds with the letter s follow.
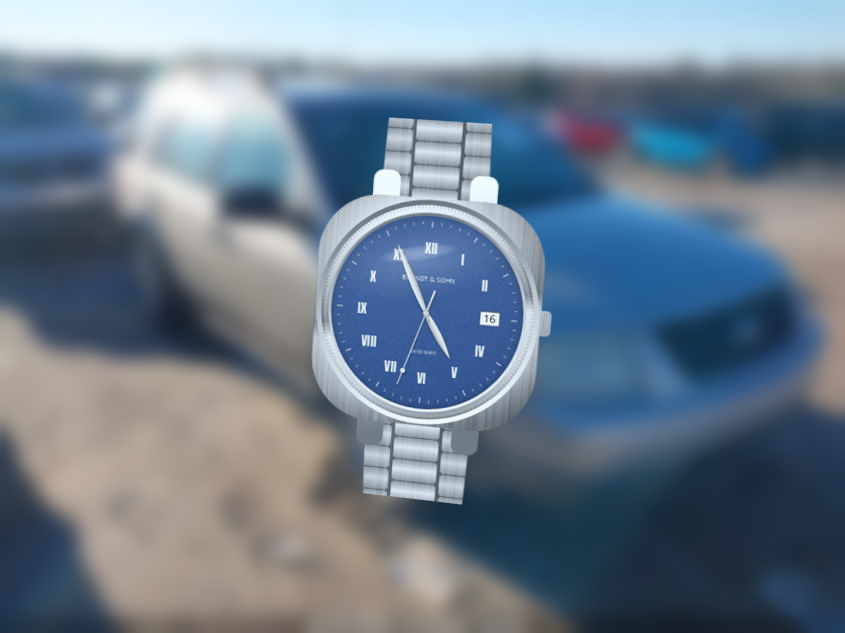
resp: 4h55m33s
